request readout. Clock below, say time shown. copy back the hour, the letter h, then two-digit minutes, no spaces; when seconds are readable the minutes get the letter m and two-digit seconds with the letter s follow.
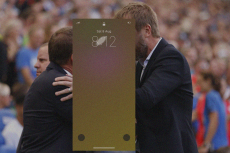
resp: 8h12
